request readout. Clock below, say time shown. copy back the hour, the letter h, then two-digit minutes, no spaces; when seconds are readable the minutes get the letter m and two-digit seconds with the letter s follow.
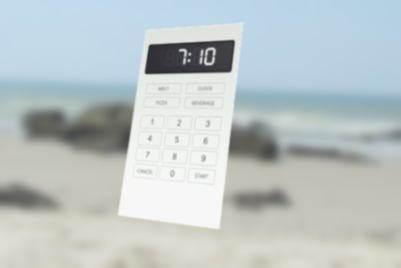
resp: 7h10
